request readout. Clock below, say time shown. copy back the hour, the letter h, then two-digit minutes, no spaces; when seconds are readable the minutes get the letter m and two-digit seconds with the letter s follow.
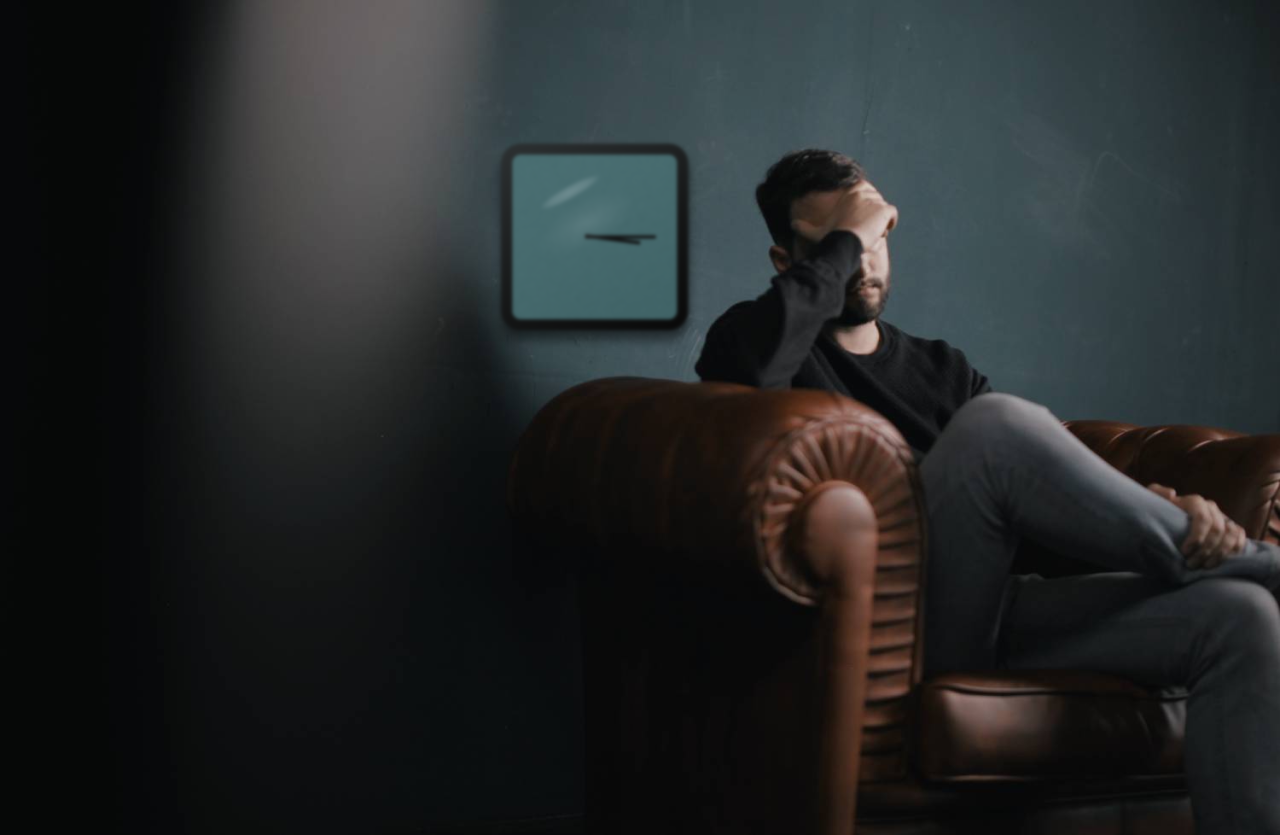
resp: 3h15
